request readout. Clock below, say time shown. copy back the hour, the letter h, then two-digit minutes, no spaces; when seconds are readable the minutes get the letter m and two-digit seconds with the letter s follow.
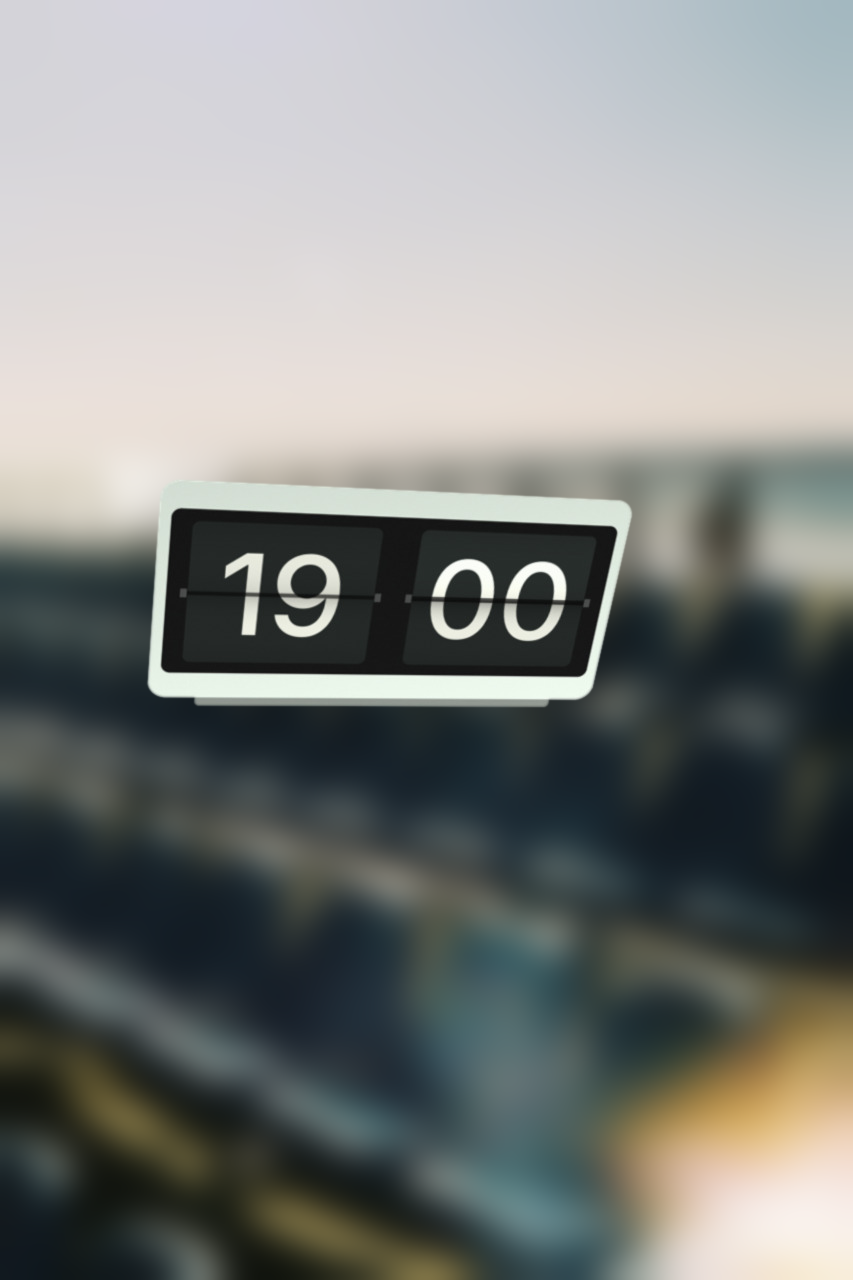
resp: 19h00
